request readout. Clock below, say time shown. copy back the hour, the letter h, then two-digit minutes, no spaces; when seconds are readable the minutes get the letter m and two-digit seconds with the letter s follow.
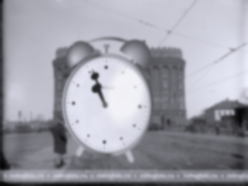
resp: 10h56
